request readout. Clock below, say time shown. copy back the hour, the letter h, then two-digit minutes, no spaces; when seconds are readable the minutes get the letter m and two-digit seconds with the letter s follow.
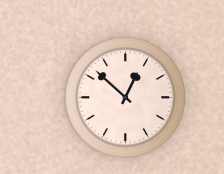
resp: 12h52
